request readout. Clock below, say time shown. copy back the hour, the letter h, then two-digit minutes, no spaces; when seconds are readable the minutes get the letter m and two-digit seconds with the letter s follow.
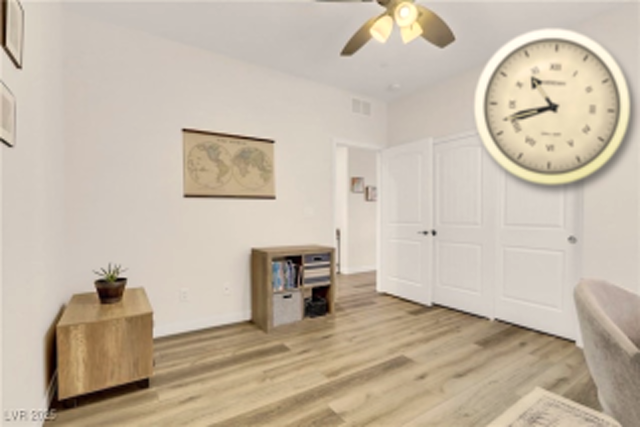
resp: 10h42
